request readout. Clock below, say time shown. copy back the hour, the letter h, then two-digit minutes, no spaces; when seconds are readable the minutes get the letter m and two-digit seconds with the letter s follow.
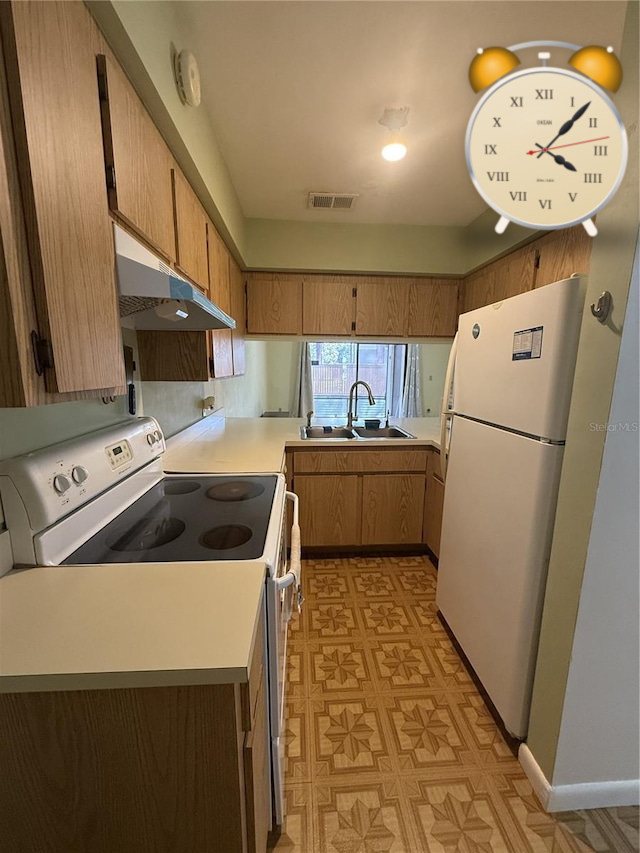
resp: 4h07m13s
